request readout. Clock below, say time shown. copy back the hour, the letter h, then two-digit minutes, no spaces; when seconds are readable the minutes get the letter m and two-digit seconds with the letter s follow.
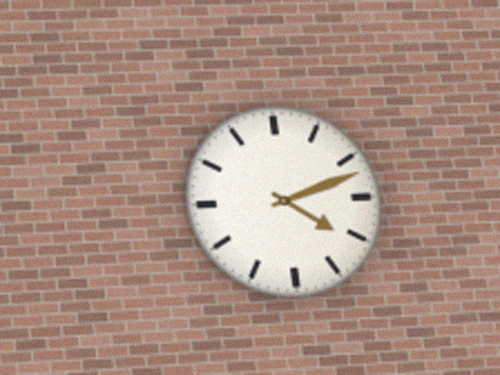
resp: 4h12
